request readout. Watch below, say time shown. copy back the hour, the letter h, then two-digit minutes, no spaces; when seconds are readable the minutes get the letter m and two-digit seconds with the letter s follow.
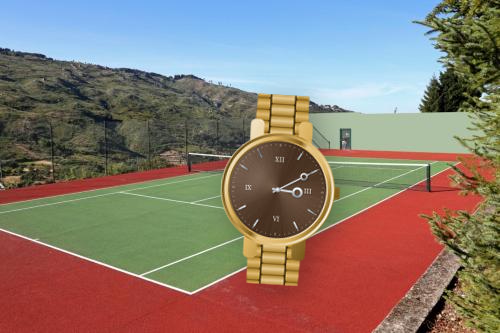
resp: 3h10
